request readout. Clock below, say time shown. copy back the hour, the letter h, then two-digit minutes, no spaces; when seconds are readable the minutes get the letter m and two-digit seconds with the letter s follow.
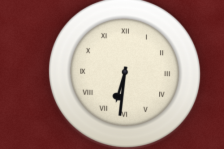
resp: 6h31
